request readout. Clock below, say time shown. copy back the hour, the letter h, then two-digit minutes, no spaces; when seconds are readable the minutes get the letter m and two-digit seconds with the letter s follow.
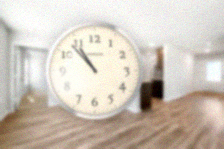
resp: 10h53
